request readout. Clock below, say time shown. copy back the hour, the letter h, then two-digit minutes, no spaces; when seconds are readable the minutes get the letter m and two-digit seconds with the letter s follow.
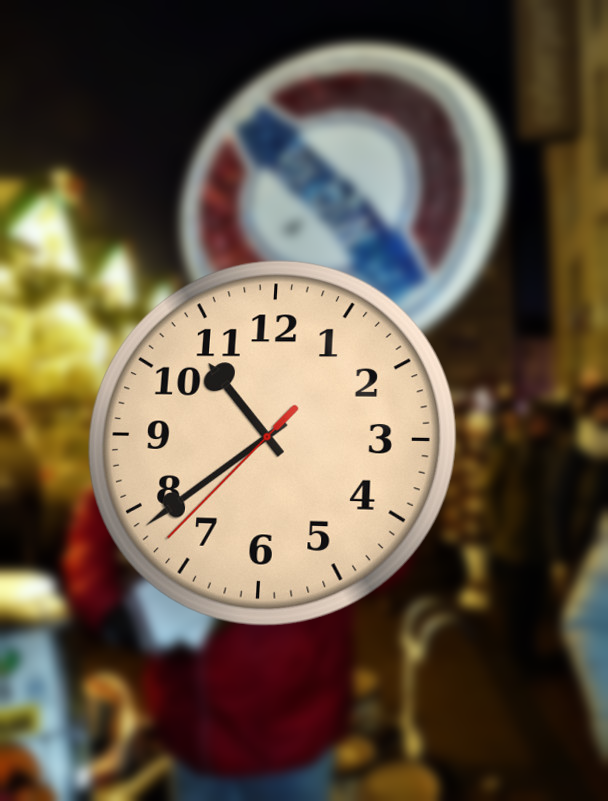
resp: 10h38m37s
